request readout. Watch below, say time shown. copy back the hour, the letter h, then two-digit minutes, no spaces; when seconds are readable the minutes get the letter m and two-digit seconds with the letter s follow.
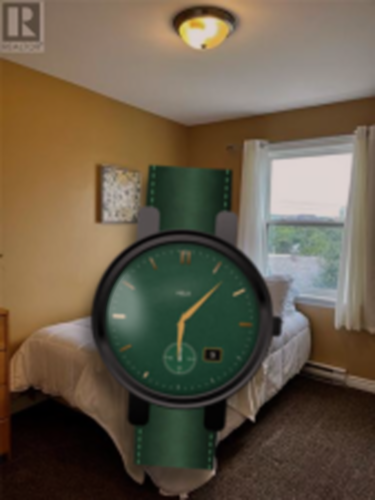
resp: 6h07
